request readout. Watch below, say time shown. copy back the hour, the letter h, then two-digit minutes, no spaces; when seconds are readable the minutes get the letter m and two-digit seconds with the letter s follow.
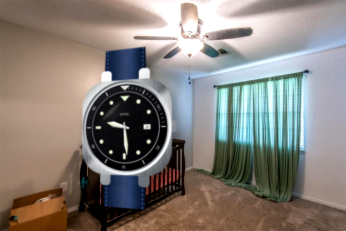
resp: 9h29
